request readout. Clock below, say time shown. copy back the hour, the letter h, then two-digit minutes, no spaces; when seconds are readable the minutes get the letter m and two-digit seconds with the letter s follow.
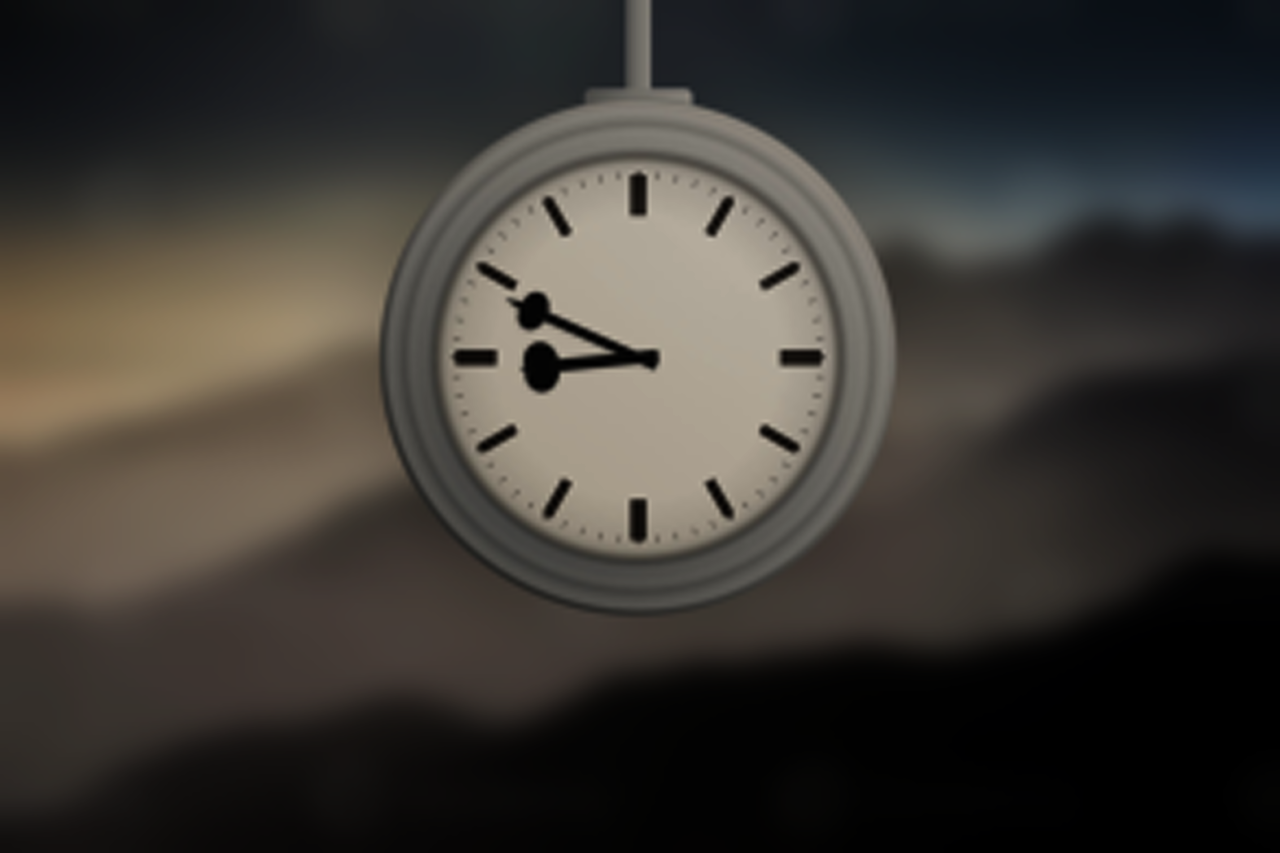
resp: 8h49
